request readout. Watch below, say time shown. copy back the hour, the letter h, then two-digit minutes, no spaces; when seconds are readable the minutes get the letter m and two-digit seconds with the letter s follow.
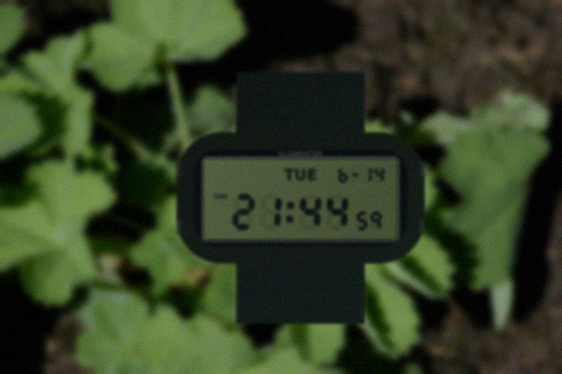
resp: 21h44m59s
